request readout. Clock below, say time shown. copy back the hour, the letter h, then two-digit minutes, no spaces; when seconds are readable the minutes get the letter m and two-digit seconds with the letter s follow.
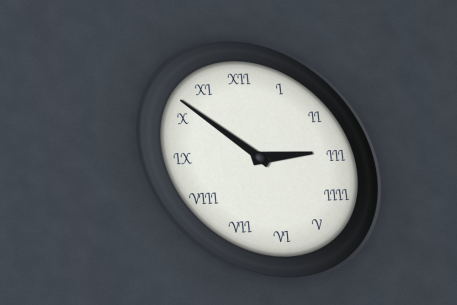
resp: 2h52
